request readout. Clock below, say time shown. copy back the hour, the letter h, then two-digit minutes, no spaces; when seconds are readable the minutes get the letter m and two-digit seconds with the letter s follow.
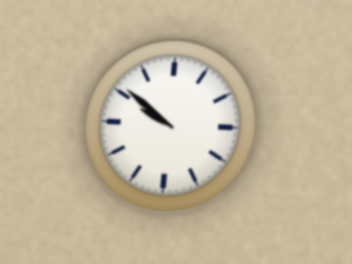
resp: 9h51
